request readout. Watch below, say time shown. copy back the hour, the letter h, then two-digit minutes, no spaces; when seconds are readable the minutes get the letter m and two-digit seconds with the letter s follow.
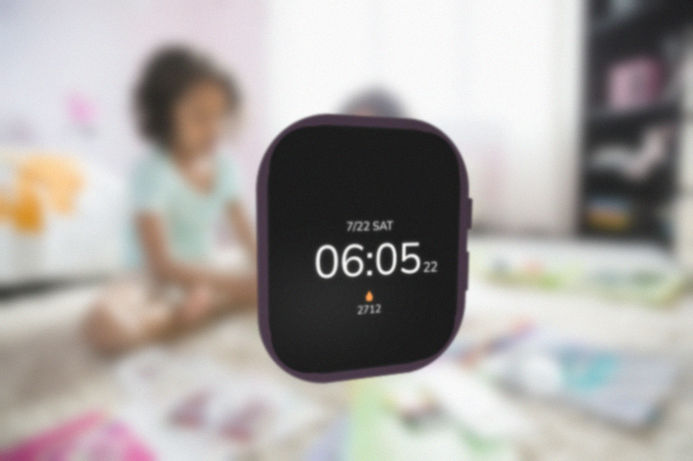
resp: 6h05m22s
